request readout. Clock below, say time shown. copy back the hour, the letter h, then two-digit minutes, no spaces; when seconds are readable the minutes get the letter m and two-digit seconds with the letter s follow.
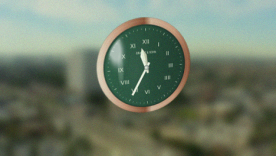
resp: 11h35
